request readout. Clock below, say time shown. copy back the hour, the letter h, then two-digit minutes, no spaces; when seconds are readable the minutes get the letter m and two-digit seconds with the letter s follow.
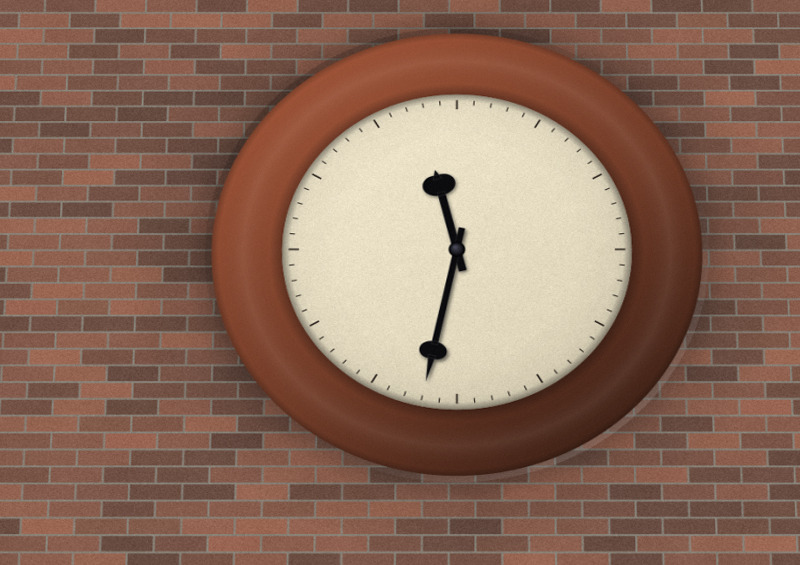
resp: 11h32
